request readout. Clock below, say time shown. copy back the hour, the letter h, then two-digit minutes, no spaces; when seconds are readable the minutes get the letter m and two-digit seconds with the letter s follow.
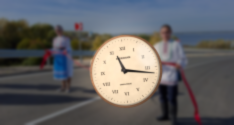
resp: 11h17
